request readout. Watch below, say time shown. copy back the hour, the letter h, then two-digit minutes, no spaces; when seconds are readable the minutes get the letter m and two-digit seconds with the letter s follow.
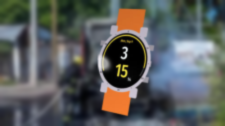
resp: 3h15
